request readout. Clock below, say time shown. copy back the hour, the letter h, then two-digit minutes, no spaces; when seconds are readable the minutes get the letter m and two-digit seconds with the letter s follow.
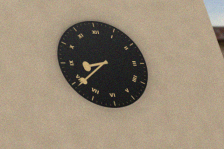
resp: 8h39
